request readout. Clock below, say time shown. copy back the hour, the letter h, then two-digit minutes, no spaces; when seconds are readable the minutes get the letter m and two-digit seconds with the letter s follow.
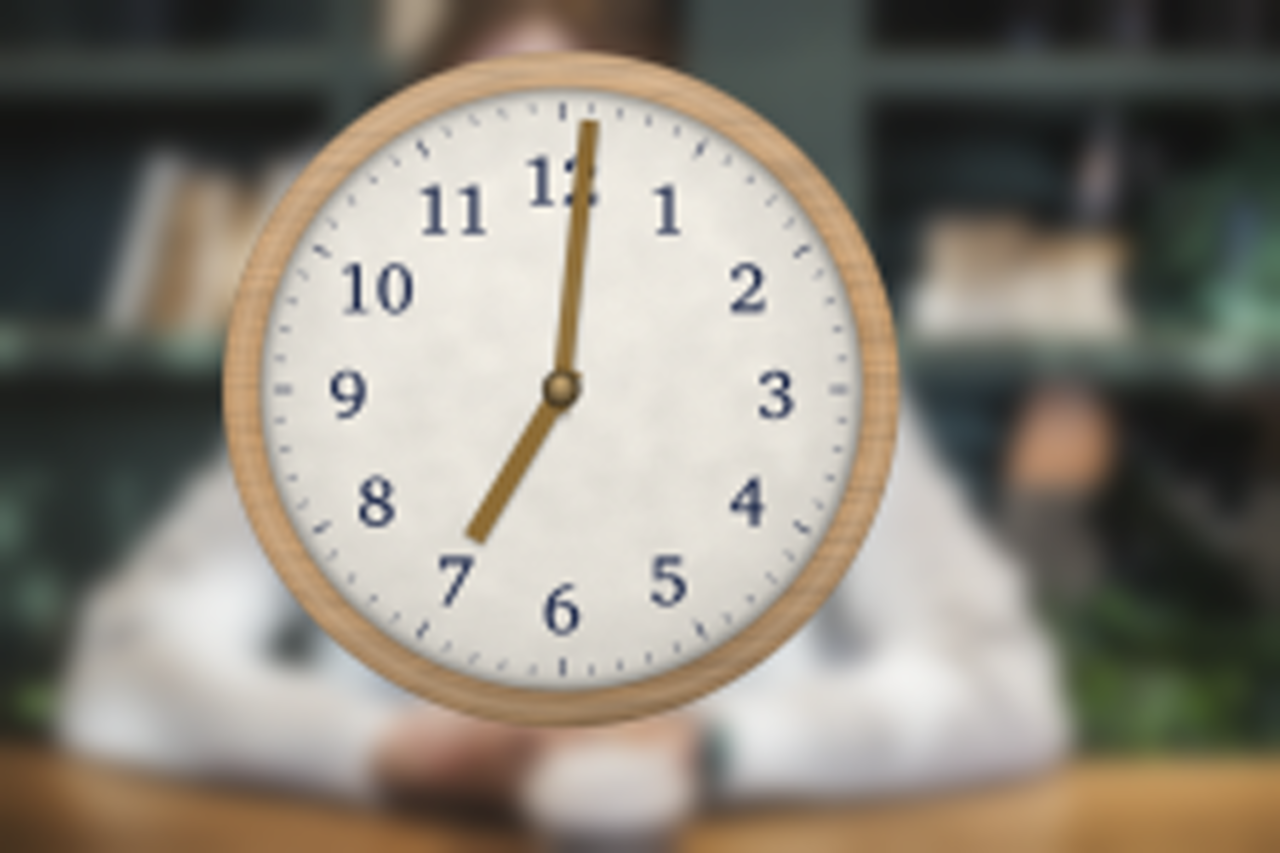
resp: 7h01
